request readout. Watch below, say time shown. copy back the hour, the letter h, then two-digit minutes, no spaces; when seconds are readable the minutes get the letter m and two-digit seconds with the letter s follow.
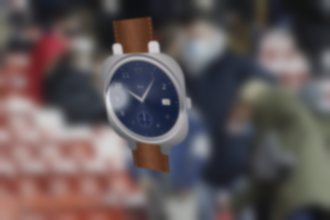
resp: 10h06
